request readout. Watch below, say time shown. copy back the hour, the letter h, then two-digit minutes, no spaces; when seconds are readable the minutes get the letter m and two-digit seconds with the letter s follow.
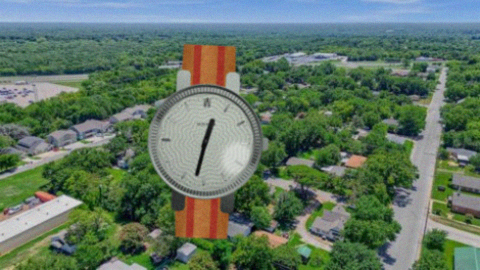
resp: 12h32
